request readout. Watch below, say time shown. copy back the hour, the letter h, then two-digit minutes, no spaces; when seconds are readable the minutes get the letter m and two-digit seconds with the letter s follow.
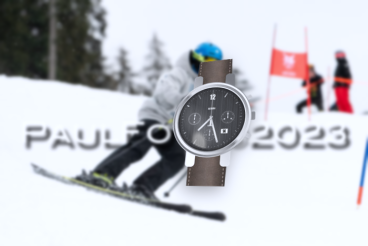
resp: 7h27
